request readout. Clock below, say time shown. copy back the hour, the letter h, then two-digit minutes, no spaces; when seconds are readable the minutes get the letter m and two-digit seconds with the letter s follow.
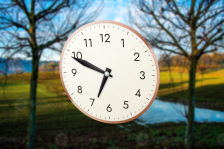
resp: 6h49
